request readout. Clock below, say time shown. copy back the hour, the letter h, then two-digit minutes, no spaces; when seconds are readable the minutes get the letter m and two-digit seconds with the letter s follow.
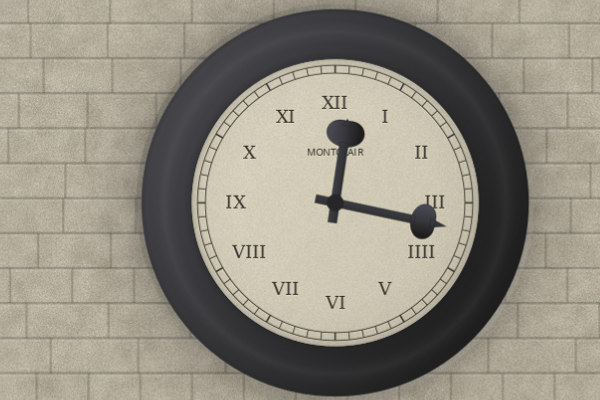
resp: 12h17
